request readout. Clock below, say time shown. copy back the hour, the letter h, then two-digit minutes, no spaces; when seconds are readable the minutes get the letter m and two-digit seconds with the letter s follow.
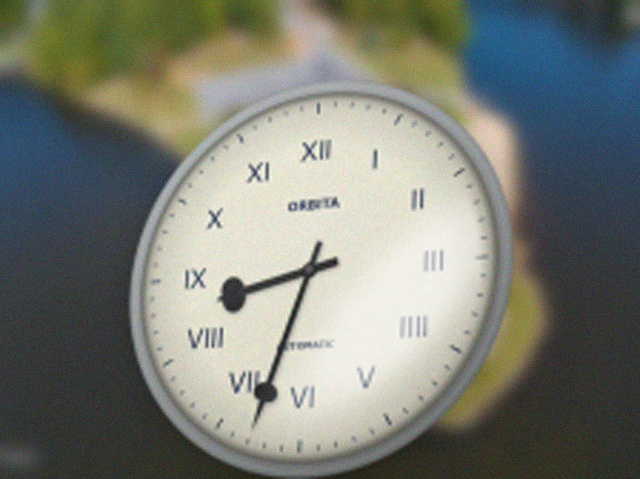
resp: 8h33
